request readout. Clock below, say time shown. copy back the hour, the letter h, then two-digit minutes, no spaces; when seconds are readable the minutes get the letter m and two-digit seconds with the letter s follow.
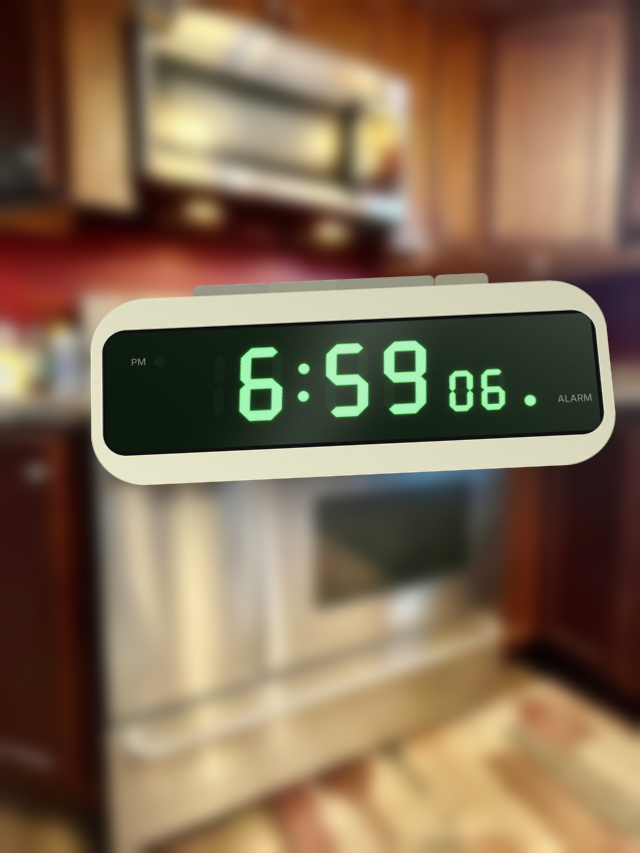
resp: 6h59m06s
